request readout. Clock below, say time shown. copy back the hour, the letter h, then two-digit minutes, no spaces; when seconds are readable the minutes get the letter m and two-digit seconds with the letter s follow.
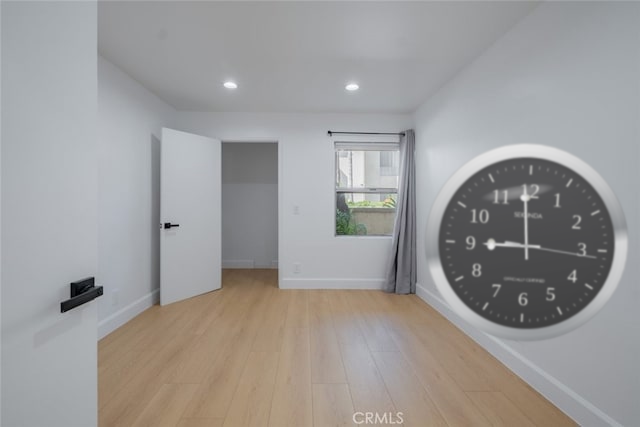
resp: 8h59m16s
